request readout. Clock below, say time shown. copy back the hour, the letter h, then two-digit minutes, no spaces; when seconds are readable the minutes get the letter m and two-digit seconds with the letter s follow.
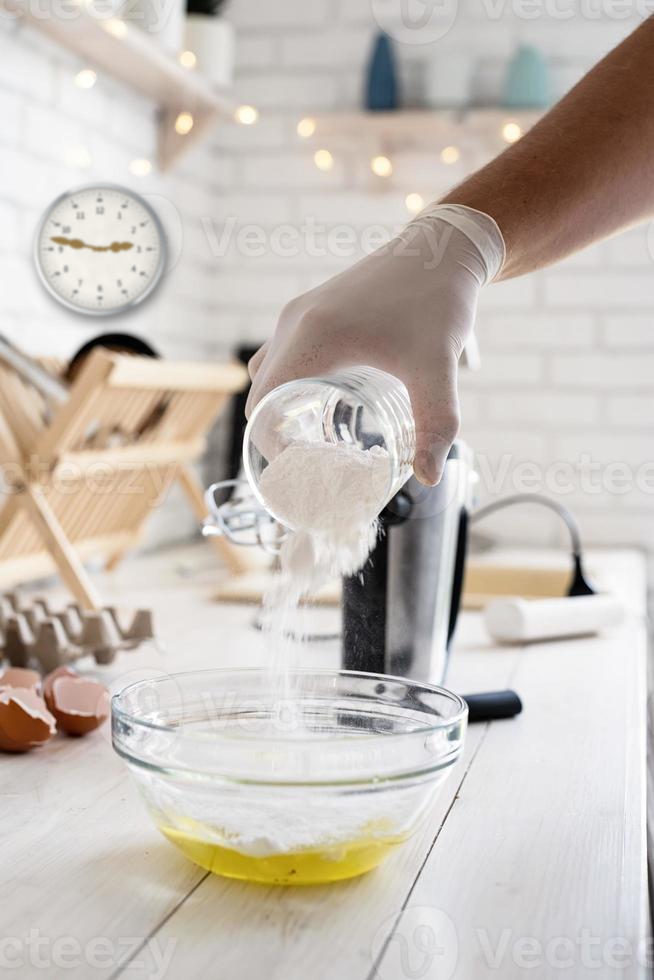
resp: 2h47
